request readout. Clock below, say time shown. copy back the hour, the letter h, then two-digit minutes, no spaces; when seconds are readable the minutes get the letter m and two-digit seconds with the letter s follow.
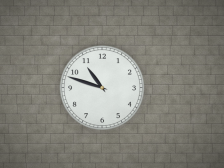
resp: 10h48
